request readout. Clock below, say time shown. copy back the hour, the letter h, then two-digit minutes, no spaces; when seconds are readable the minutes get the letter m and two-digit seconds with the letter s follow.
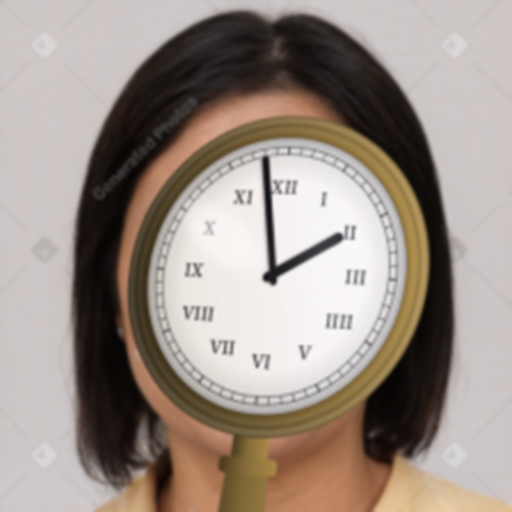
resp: 1h58
